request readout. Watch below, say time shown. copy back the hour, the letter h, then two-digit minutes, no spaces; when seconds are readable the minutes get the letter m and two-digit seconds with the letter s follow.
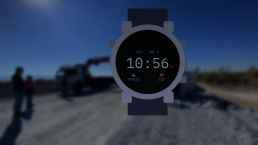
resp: 10h56
